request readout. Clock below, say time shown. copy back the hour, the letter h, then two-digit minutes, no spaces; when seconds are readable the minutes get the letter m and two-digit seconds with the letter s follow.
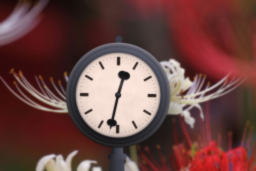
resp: 12h32
